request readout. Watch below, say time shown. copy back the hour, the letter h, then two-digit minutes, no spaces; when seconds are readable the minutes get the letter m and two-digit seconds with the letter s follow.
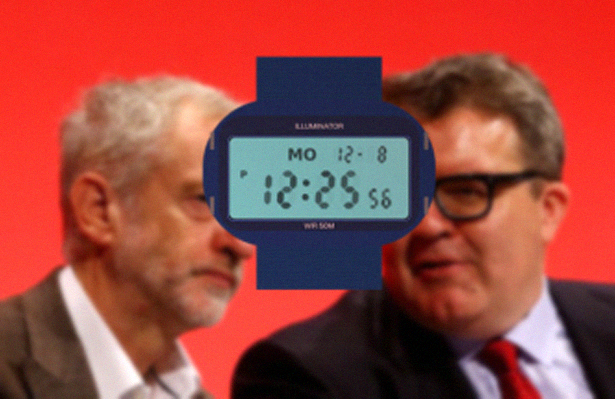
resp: 12h25m56s
